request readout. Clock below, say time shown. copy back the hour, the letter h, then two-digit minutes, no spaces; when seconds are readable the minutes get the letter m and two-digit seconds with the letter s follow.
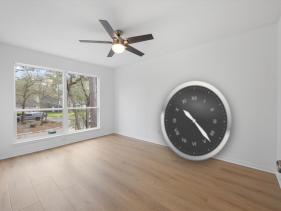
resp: 10h23
